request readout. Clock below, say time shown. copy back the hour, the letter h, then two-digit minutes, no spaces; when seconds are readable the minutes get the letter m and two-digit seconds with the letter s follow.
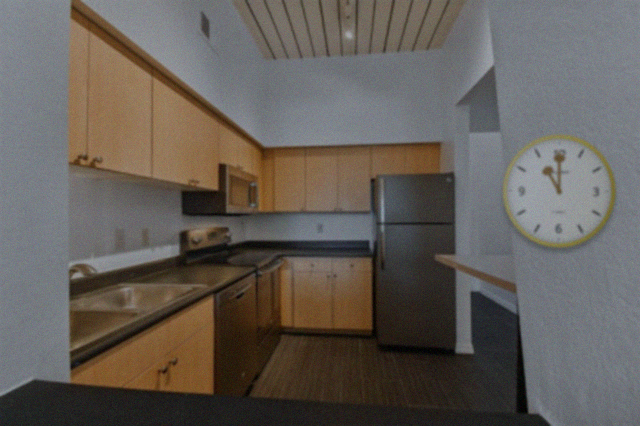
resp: 11h00
